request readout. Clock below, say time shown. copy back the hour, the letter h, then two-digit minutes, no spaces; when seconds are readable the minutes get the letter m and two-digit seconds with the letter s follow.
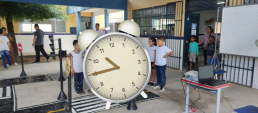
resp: 10h45
